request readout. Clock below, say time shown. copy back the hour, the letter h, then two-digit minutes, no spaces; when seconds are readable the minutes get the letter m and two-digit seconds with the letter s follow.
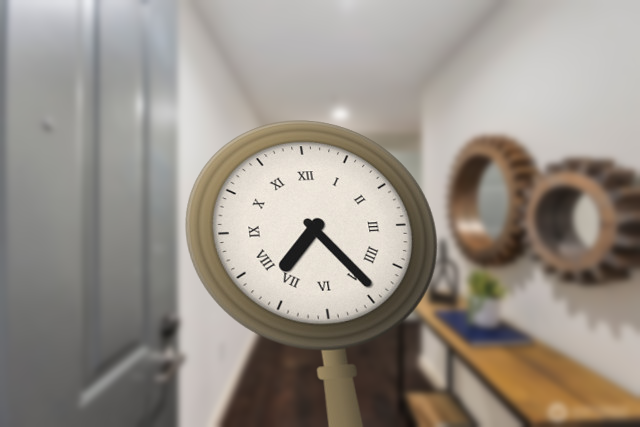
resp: 7h24
